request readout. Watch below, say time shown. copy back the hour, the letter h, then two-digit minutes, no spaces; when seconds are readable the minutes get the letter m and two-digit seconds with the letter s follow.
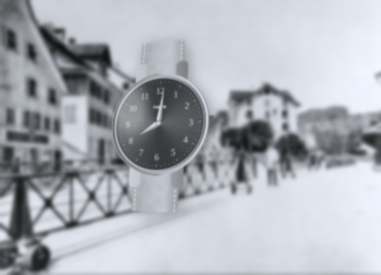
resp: 8h01
